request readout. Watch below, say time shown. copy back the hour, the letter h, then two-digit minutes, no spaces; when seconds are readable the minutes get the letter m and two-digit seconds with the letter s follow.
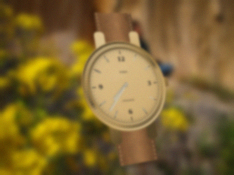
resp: 7h37
